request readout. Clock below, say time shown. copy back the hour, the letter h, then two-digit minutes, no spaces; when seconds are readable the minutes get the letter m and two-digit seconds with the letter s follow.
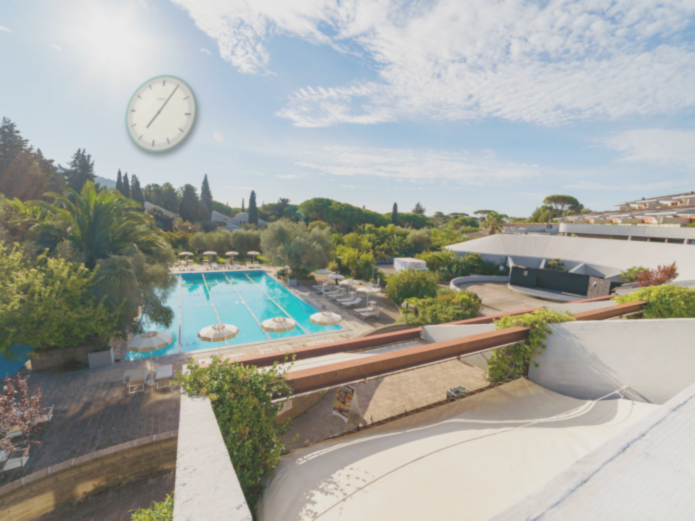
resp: 7h05
